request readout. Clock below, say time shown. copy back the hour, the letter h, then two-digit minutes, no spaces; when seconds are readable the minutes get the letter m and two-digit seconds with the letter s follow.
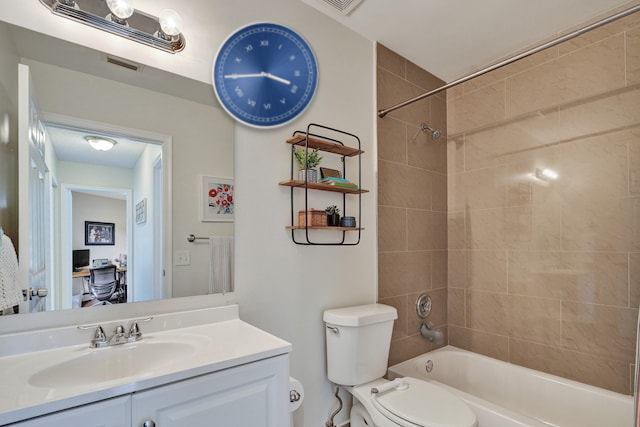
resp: 3h45
